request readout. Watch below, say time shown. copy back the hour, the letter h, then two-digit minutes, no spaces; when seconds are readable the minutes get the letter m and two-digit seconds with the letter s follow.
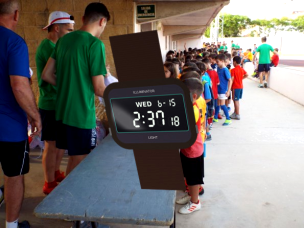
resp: 2h37m18s
